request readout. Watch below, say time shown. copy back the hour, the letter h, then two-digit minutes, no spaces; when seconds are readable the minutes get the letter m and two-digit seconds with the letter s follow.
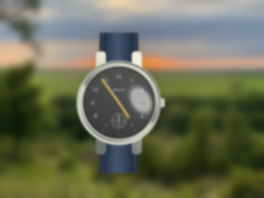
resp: 4h54
